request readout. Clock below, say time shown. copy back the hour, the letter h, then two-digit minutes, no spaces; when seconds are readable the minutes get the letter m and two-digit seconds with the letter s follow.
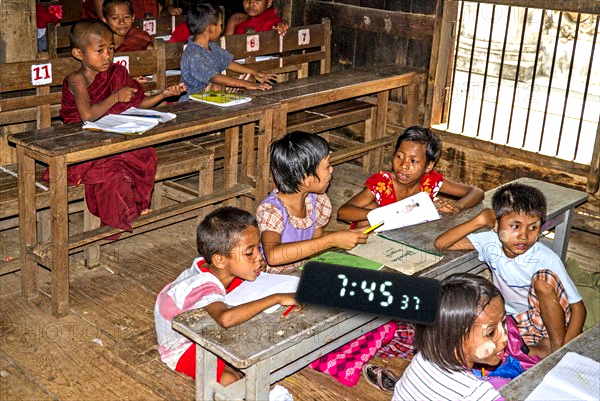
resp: 7h45m37s
